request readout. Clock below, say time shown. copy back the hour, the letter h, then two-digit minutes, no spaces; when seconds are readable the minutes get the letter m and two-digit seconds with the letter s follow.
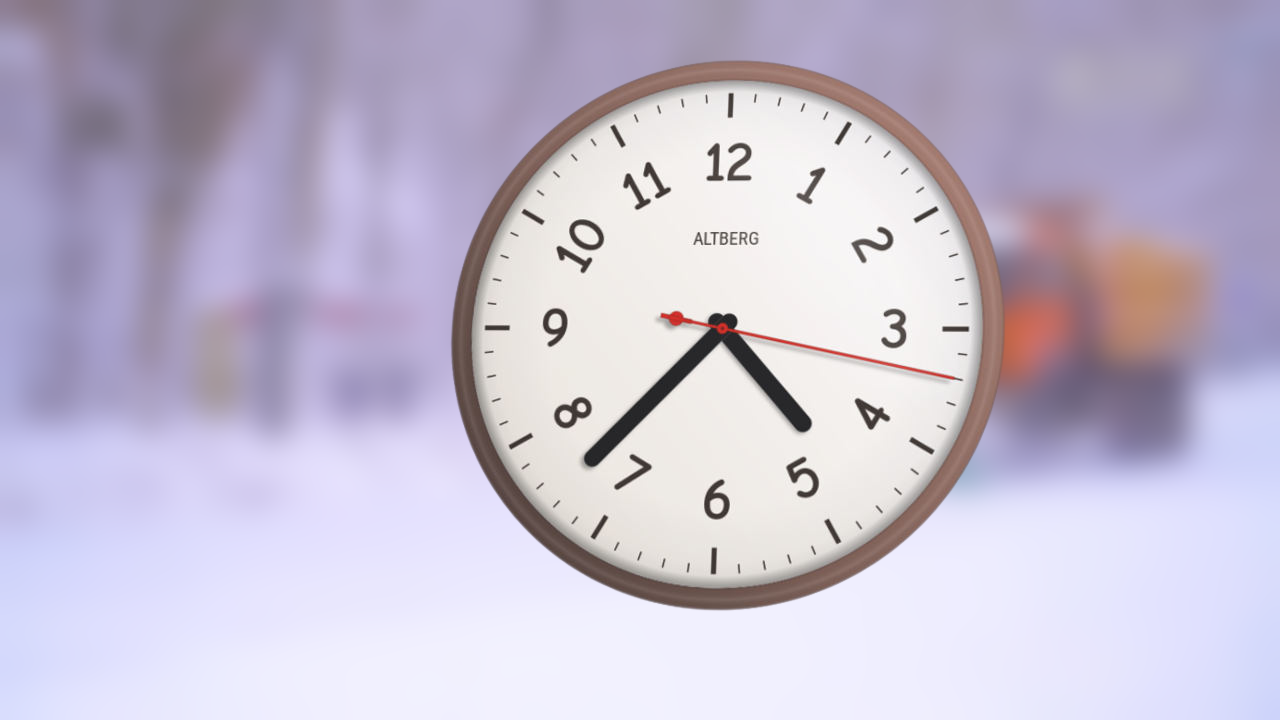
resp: 4h37m17s
